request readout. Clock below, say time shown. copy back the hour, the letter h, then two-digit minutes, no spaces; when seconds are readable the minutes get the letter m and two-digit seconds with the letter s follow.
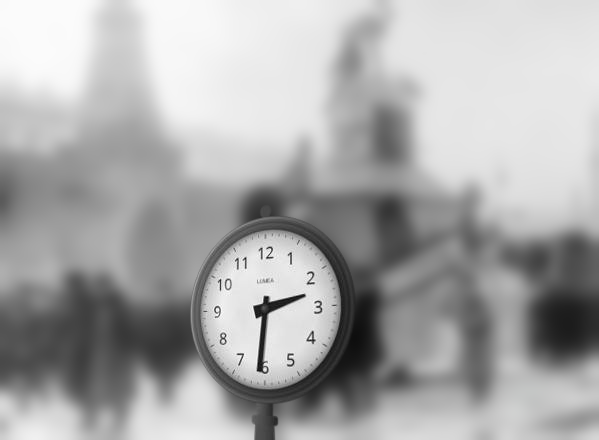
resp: 2h31
